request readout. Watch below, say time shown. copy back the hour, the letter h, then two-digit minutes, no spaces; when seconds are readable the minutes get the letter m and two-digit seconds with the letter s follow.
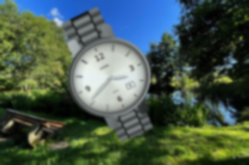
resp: 3h41
